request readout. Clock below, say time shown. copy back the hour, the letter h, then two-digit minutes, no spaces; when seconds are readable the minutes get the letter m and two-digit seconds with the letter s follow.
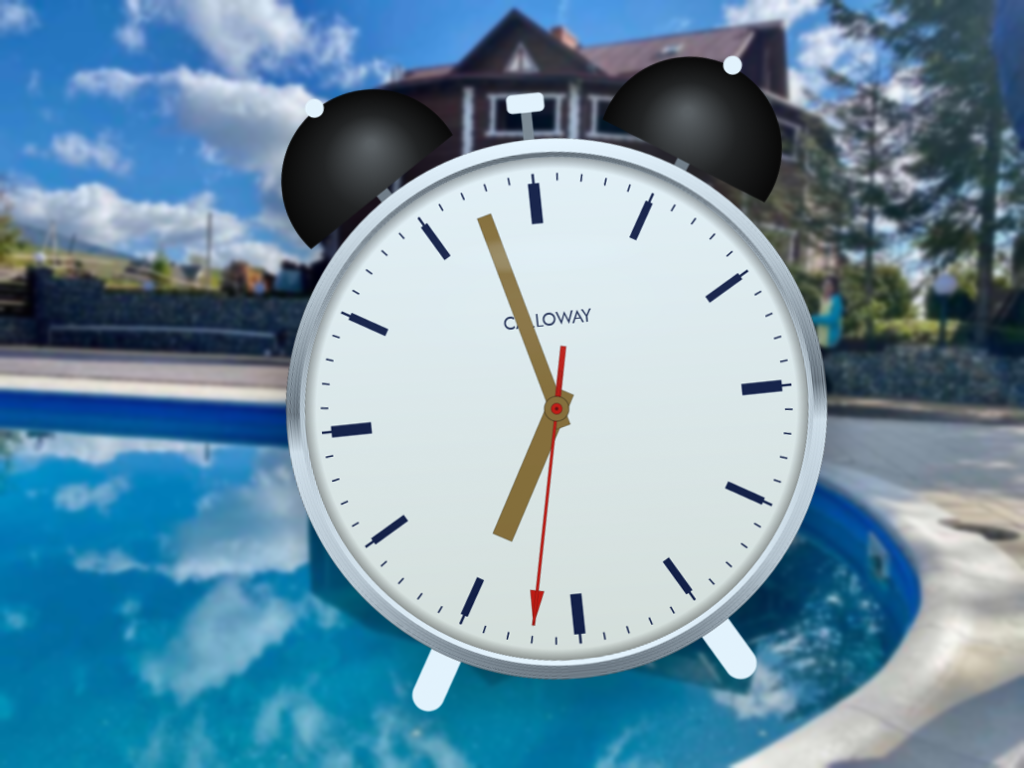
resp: 6h57m32s
